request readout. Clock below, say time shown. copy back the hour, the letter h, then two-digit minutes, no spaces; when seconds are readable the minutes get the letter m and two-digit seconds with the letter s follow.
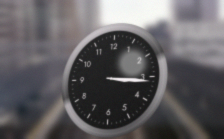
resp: 3h16
